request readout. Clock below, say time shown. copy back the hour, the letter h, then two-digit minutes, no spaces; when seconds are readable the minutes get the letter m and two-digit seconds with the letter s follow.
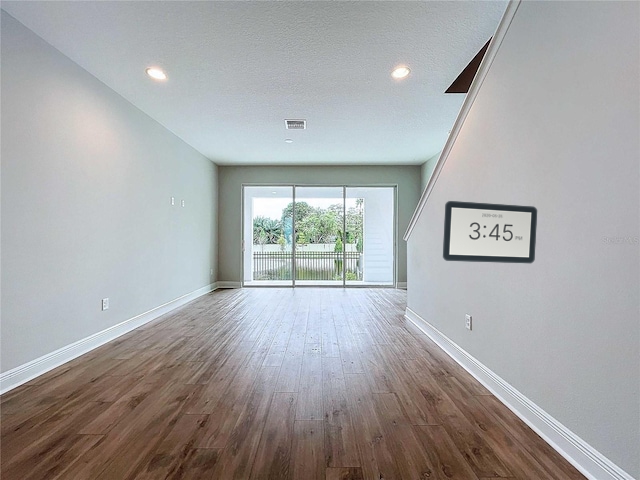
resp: 3h45
